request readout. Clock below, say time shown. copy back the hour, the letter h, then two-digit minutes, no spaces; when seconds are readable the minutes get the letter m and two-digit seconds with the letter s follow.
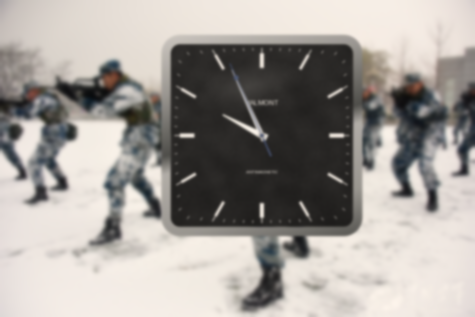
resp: 9h55m56s
